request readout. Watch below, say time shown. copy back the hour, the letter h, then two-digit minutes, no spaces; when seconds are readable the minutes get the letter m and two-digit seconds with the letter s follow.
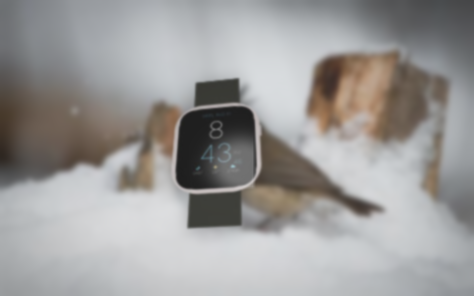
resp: 8h43
